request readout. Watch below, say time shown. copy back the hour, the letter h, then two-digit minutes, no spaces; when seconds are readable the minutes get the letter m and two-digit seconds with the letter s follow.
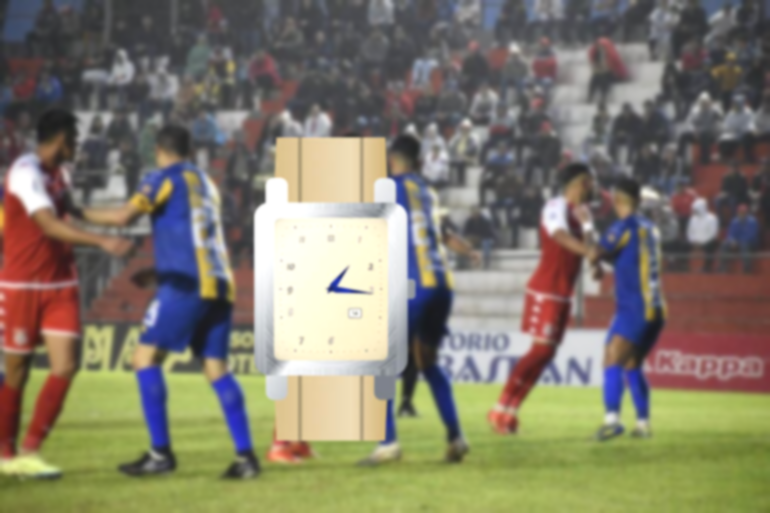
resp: 1h16
